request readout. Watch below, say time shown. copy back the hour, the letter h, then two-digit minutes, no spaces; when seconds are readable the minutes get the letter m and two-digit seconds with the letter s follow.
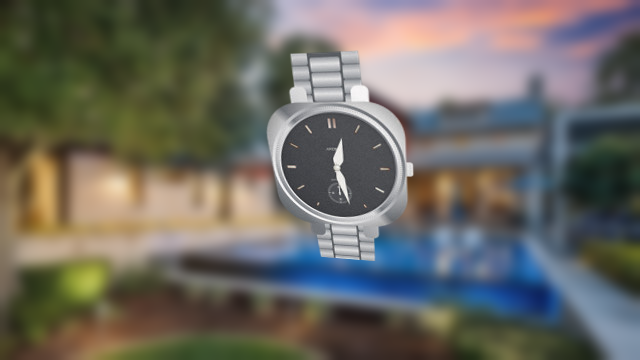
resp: 12h28
